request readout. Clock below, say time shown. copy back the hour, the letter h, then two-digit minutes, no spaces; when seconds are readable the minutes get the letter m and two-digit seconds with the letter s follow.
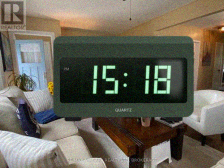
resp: 15h18
